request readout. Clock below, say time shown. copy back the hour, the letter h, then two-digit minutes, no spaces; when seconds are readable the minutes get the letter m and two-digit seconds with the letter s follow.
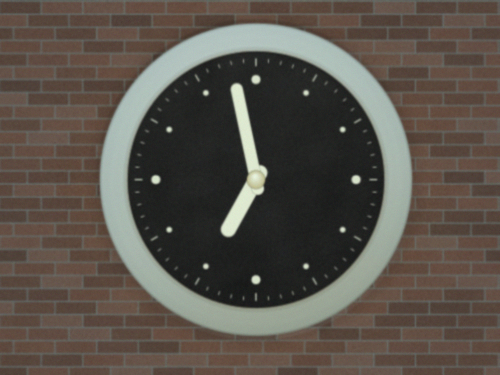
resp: 6h58
